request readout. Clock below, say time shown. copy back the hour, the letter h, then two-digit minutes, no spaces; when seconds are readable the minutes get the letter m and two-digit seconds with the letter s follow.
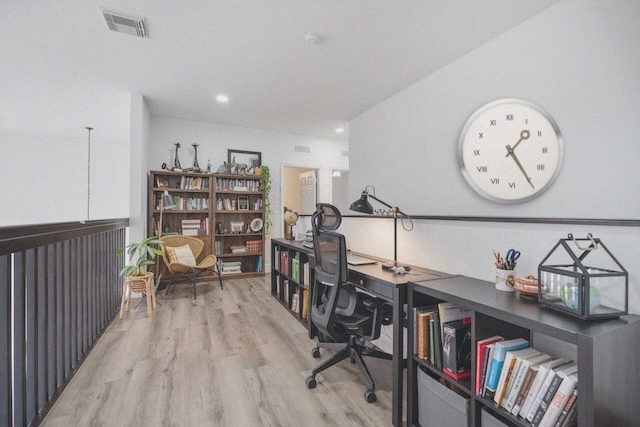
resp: 1h25
